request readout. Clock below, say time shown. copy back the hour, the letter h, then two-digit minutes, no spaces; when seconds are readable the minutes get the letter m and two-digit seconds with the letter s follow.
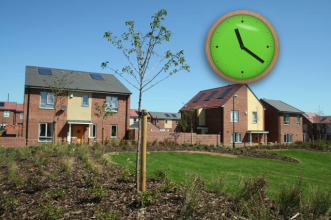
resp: 11h21
